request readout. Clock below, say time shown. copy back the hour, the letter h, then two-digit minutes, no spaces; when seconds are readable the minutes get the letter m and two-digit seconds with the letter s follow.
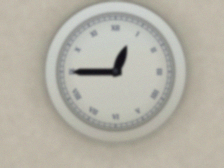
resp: 12h45
